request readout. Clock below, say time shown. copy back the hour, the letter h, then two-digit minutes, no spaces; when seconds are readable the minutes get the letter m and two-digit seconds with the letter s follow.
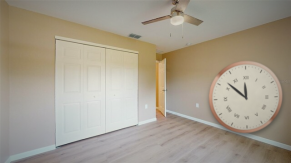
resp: 11h52
